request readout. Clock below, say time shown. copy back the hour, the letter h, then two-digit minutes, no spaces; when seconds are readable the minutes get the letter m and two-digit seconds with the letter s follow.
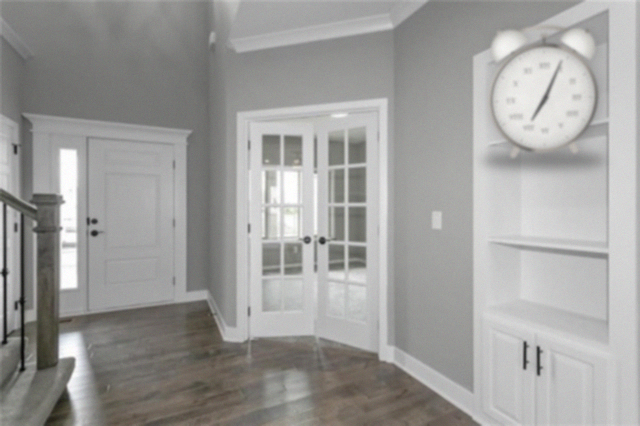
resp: 7h04
